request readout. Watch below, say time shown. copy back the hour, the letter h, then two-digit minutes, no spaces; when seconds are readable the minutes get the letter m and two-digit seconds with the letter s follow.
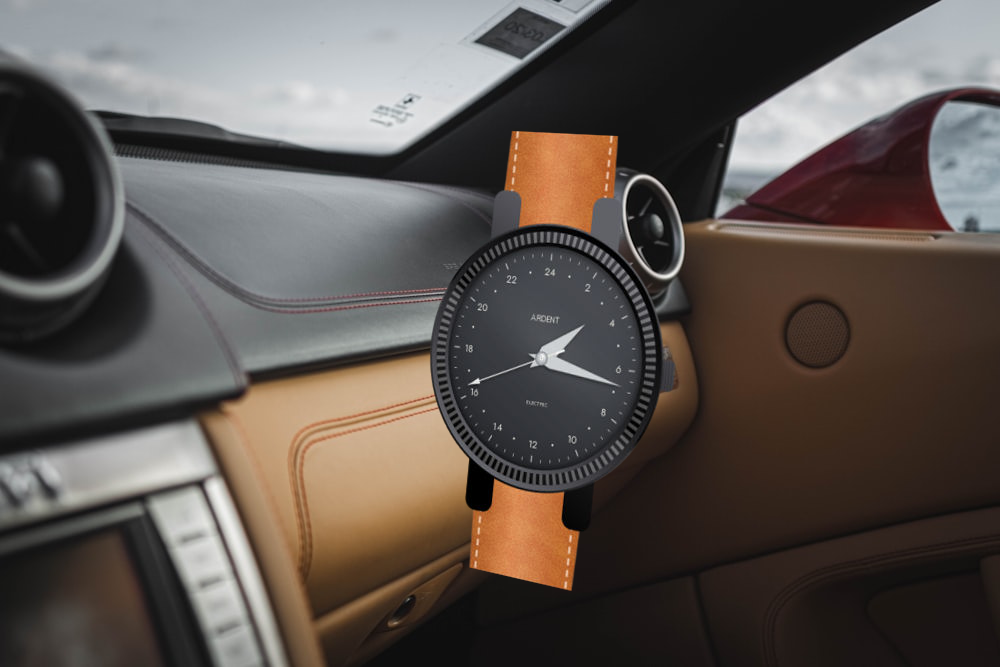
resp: 3h16m41s
